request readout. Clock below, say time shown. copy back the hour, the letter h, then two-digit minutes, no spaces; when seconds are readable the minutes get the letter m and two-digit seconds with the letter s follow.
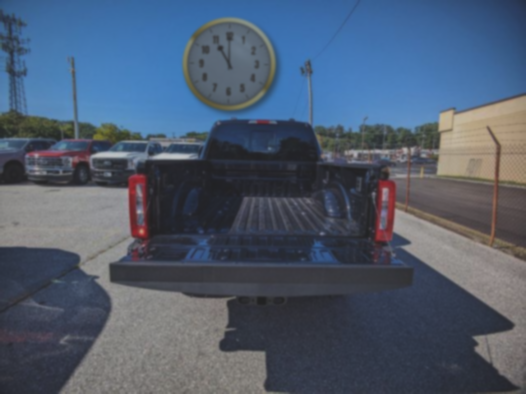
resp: 11h00
